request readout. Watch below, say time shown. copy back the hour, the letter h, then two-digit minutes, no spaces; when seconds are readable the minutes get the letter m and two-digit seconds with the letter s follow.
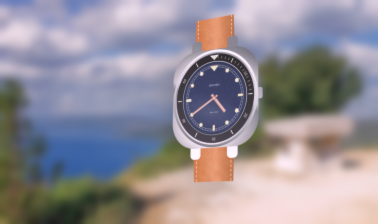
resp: 4h40
